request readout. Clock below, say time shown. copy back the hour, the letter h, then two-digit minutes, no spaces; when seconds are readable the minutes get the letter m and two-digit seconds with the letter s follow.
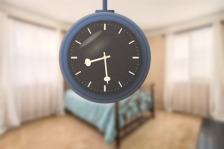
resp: 8h29
